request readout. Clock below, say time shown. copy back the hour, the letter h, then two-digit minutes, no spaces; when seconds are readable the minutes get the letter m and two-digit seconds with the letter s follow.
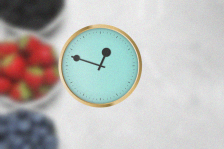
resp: 12h48
